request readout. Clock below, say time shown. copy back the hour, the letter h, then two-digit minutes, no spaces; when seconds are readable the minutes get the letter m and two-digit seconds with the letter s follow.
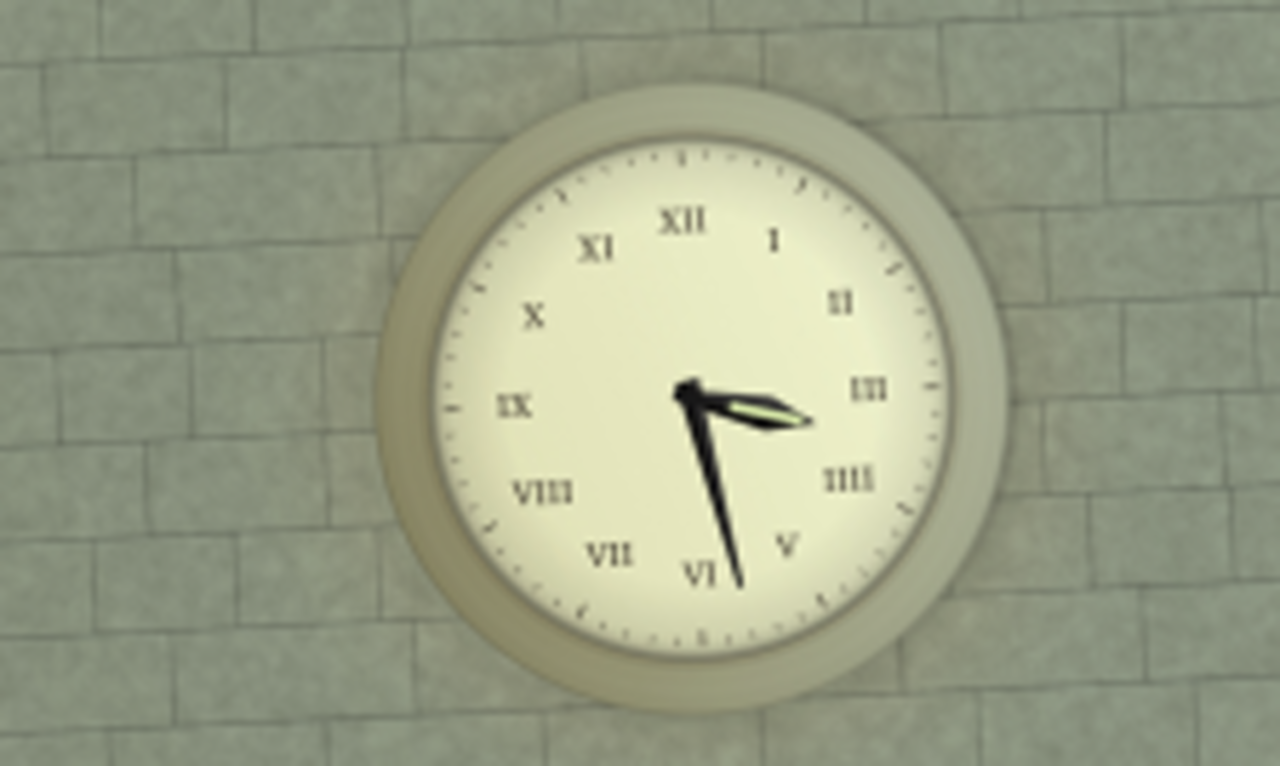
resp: 3h28
